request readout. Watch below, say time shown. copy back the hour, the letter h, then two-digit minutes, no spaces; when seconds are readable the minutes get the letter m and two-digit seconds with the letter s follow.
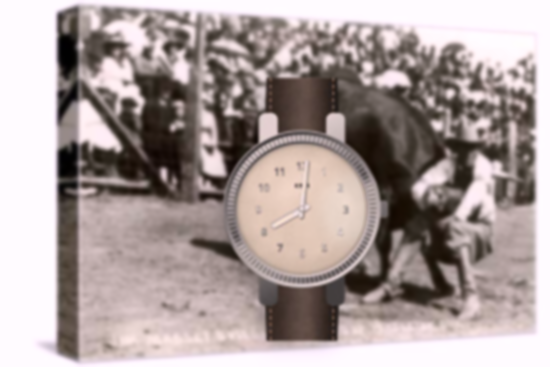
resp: 8h01
